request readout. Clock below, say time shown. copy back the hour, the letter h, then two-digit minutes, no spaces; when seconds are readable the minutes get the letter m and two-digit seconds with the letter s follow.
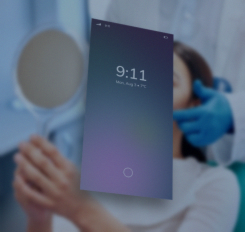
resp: 9h11
